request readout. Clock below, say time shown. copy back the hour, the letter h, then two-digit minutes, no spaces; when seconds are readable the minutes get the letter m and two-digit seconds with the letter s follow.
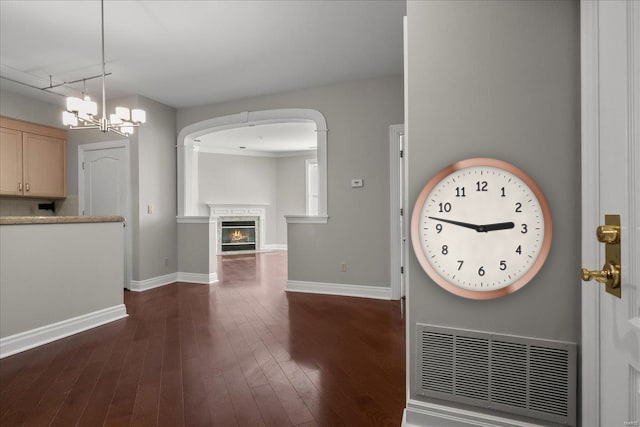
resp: 2h47
